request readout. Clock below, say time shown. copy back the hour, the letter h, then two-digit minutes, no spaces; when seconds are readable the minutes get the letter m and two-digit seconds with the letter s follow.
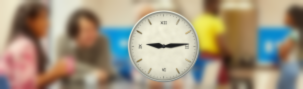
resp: 9h14
